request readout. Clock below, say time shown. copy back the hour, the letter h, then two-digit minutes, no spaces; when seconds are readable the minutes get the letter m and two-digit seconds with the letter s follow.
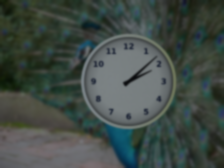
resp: 2h08
